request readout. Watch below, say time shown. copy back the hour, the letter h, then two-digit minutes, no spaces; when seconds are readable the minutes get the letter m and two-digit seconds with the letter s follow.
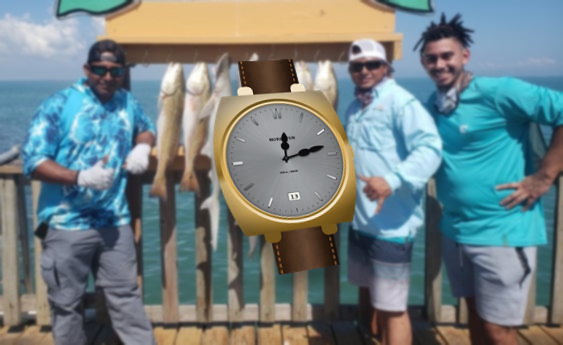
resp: 12h13
